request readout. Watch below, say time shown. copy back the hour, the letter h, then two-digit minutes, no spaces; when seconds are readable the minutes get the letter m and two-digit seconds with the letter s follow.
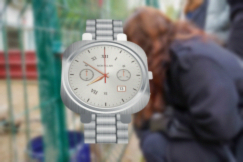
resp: 7h51
